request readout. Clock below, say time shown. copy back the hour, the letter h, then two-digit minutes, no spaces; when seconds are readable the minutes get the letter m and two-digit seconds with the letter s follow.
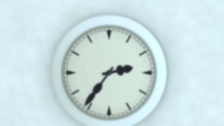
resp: 2h36
